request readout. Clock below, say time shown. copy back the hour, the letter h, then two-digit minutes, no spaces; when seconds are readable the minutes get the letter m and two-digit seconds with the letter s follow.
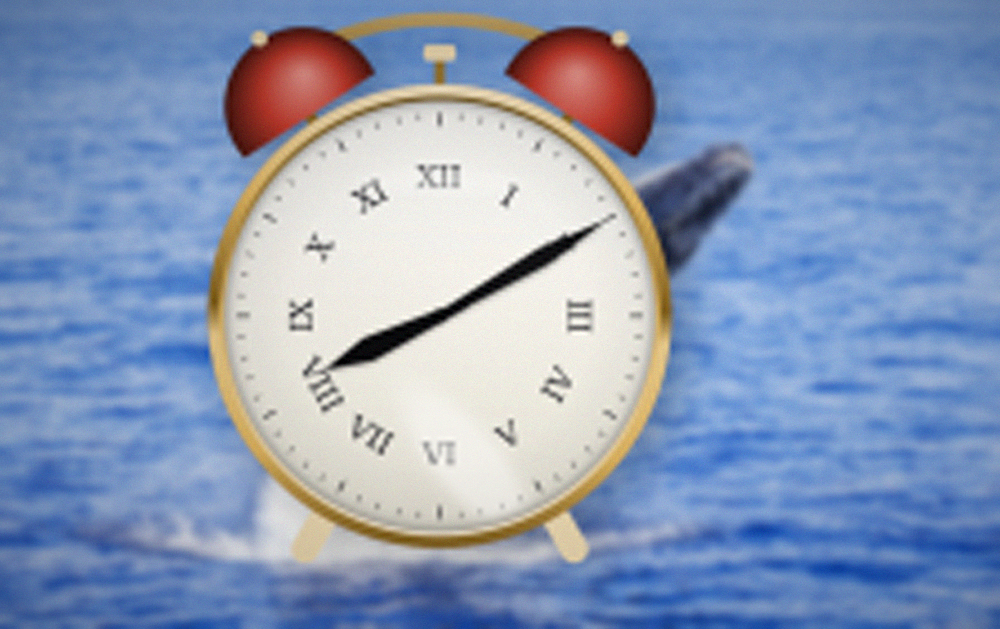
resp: 8h10
